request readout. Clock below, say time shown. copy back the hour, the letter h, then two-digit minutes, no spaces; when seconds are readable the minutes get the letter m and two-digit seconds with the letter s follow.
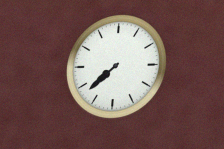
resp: 7h38
